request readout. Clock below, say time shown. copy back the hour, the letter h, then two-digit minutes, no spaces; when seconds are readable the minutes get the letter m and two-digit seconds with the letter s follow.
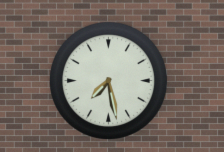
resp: 7h28
